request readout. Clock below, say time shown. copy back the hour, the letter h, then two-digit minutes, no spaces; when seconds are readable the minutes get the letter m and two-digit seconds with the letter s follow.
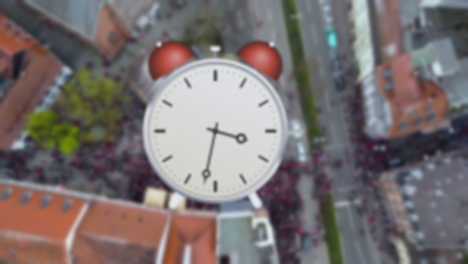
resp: 3h32
